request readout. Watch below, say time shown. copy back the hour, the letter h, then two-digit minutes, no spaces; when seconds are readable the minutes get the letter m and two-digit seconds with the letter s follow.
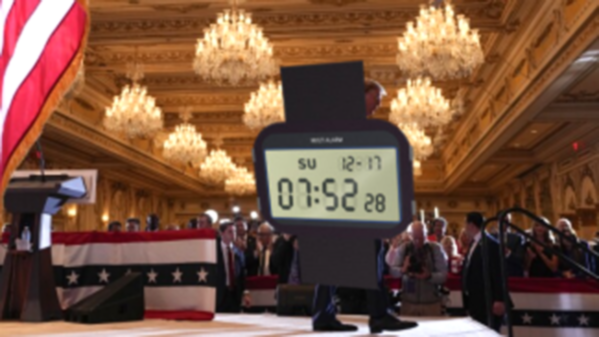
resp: 7h52m28s
